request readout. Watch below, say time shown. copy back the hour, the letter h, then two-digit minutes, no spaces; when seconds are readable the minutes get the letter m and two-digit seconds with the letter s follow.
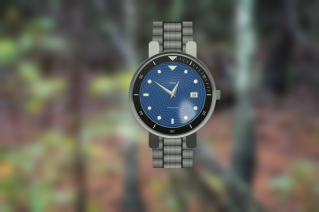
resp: 12h51
